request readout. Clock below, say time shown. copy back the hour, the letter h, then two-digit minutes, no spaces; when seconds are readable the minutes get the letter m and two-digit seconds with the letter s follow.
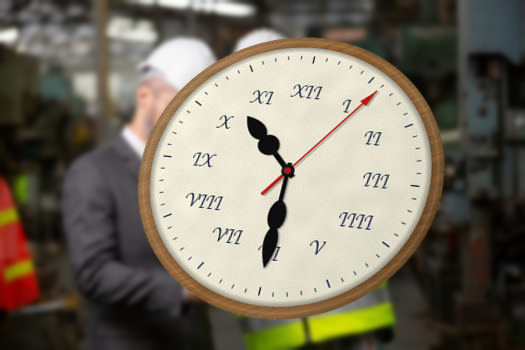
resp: 10h30m06s
